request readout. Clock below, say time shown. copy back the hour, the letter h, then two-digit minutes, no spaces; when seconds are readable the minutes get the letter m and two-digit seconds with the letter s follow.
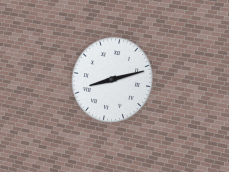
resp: 8h11
